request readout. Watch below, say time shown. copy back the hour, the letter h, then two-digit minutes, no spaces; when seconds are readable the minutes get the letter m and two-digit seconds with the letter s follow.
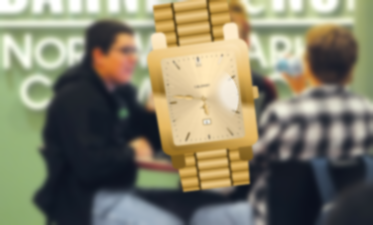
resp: 5h47
